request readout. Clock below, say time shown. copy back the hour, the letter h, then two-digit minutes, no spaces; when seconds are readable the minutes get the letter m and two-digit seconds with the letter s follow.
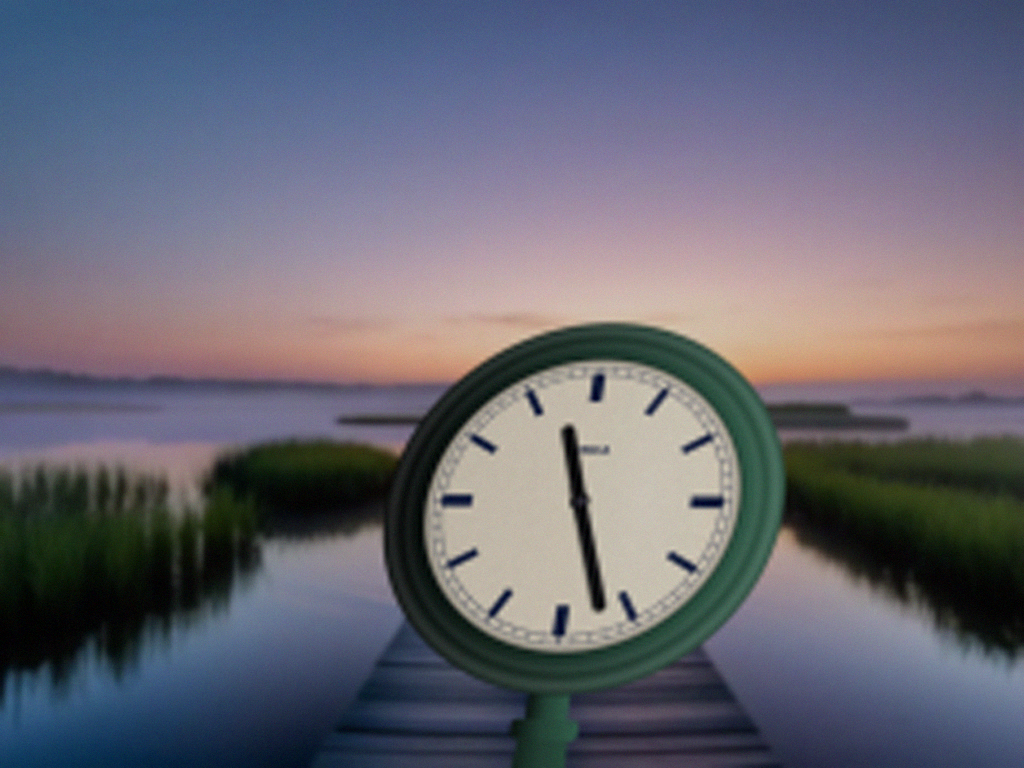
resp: 11h27
